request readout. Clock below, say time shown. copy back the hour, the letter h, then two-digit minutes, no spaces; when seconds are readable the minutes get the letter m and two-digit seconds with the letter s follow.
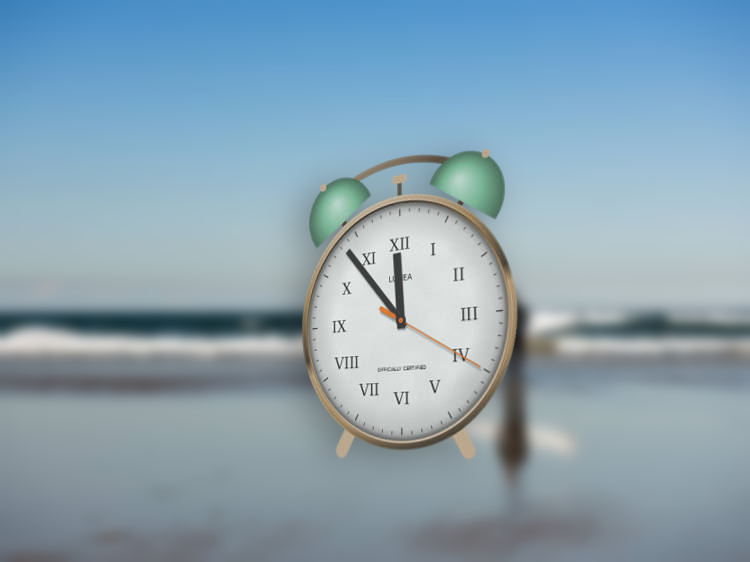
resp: 11h53m20s
